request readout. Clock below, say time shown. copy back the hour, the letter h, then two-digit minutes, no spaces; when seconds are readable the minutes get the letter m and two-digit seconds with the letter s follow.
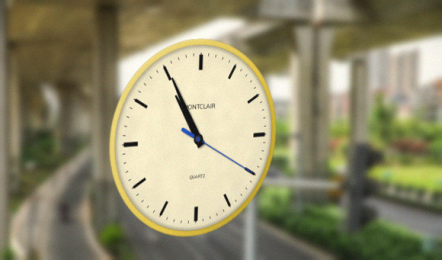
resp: 10h55m20s
